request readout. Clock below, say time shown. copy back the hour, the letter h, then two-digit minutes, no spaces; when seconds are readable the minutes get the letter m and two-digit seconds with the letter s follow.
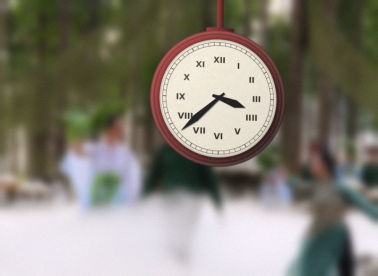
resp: 3h38
